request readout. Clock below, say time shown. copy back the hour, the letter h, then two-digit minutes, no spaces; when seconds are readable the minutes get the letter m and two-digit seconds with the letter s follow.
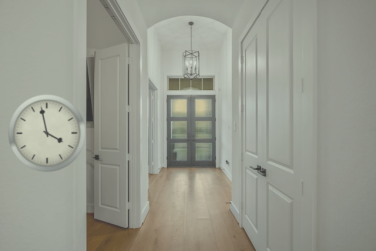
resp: 3h58
